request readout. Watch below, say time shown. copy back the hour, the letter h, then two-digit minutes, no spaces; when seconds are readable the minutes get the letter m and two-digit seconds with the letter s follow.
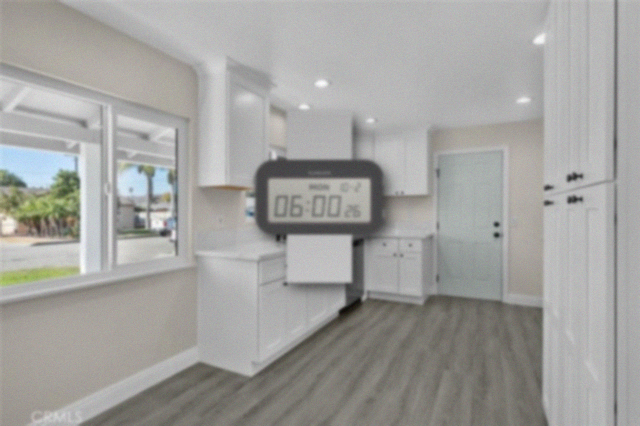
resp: 6h00
